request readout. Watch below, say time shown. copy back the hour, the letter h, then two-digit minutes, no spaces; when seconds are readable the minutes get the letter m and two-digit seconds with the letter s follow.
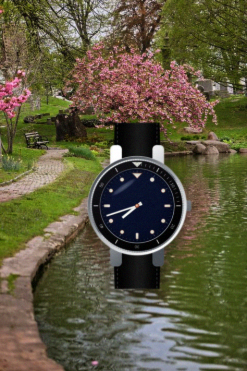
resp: 7h42
